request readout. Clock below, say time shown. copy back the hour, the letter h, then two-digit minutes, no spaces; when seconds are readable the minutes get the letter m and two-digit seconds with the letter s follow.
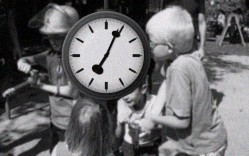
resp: 7h04
